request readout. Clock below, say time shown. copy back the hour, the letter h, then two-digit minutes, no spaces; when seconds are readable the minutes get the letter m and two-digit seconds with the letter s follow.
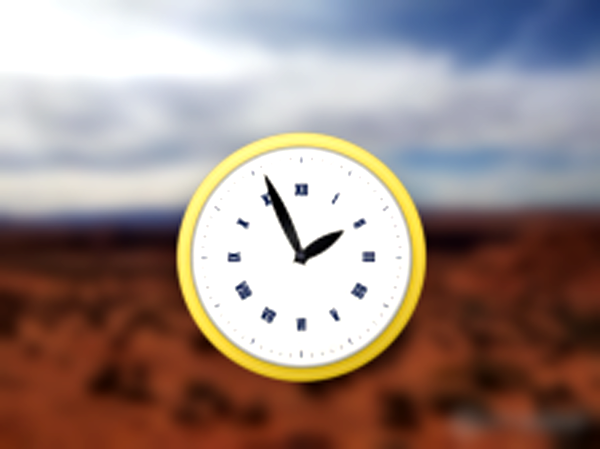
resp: 1h56
